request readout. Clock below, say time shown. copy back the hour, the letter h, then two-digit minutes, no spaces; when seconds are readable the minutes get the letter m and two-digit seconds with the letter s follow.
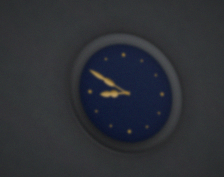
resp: 8h50
